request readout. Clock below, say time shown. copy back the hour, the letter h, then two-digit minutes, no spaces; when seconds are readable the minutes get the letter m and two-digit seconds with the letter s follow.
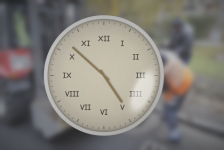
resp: 4h52
